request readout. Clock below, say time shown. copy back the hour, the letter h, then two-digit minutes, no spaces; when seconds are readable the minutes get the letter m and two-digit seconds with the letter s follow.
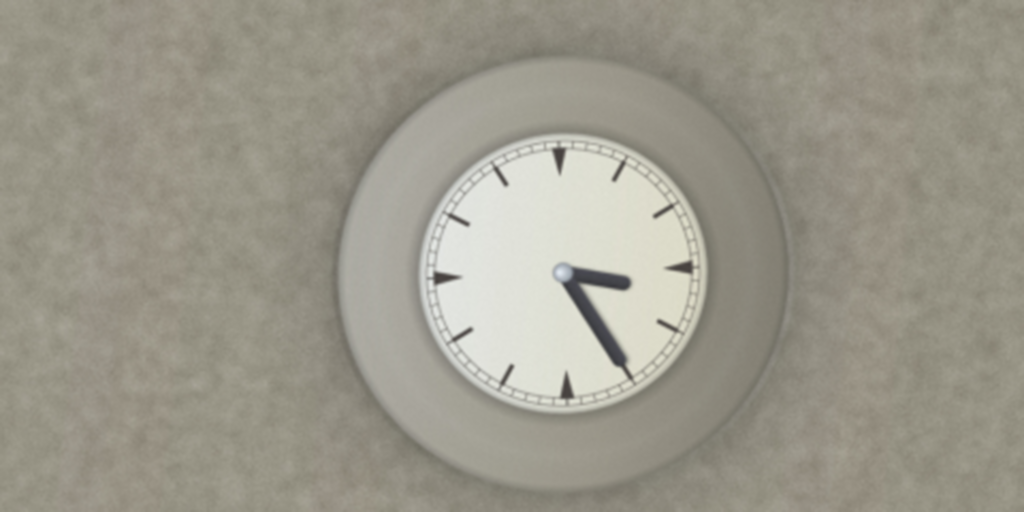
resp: 3h25
